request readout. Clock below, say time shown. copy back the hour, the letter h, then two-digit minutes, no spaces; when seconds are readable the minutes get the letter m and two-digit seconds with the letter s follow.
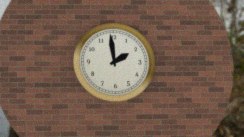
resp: 1h59
